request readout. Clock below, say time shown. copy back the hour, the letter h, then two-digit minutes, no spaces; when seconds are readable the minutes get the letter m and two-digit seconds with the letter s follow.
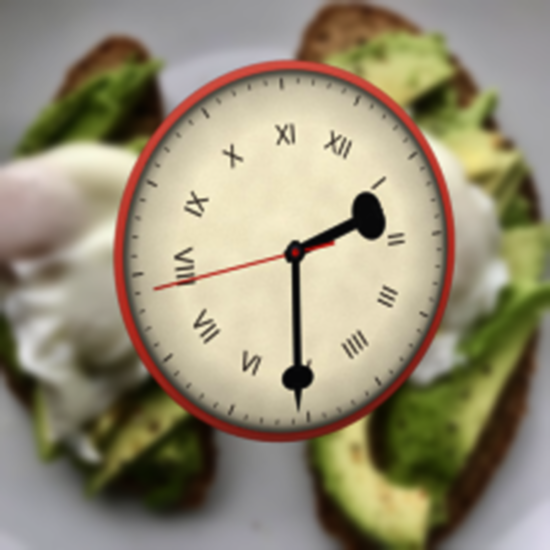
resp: 1h25m39s
